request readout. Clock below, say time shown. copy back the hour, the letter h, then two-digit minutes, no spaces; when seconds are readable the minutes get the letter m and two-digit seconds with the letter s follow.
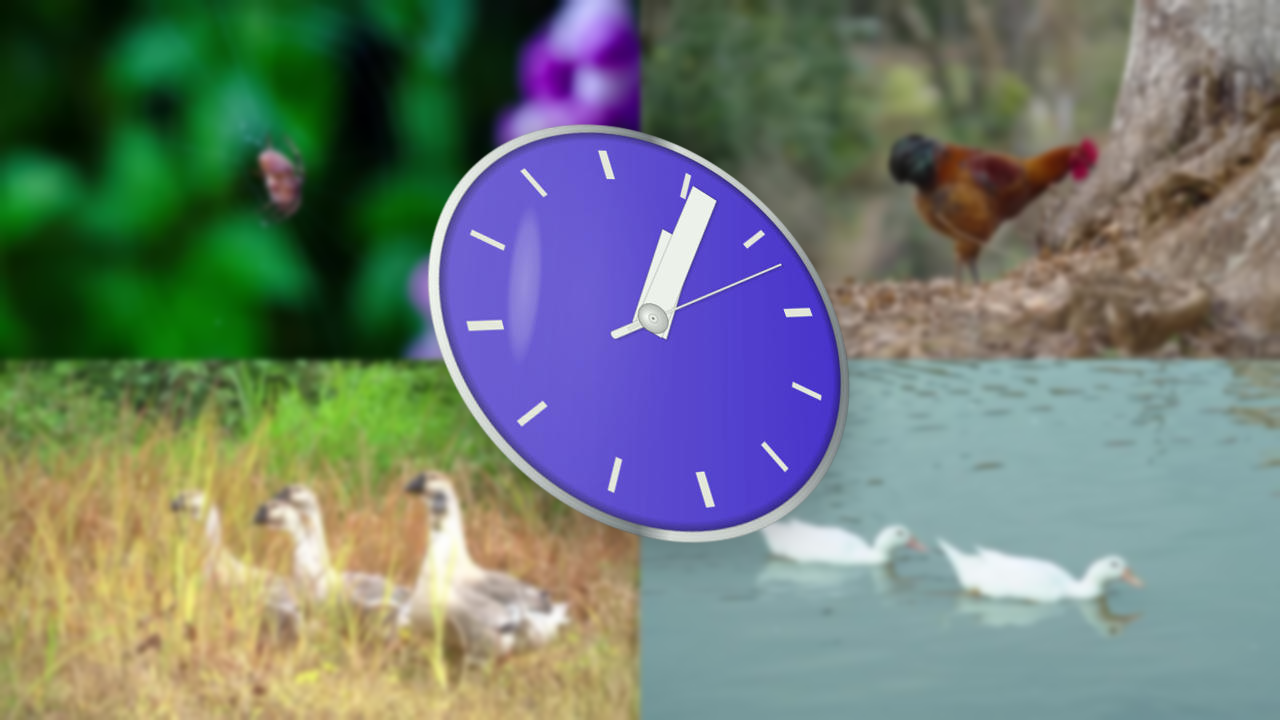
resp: 1h06m12s
